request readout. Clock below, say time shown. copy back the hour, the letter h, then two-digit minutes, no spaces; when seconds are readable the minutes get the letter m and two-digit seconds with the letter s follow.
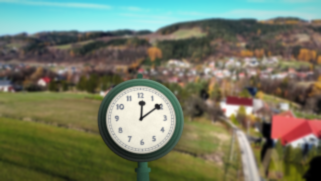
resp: 12h09
